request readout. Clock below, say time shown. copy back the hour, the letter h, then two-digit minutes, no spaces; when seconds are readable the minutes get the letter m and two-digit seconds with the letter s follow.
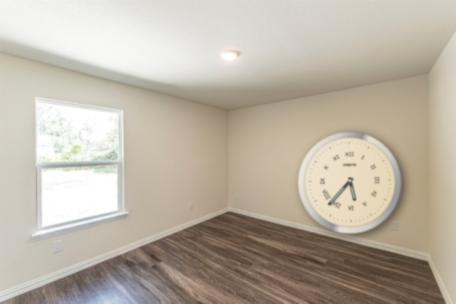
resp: 5h37
